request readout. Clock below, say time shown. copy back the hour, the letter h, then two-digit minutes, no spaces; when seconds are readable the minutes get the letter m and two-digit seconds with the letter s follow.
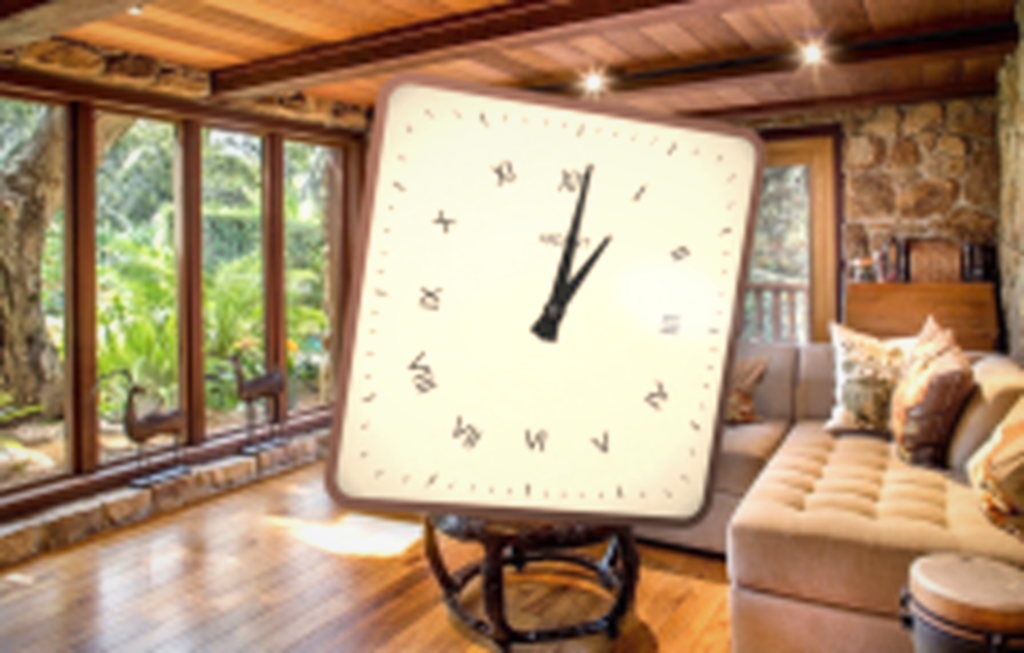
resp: 1h01
